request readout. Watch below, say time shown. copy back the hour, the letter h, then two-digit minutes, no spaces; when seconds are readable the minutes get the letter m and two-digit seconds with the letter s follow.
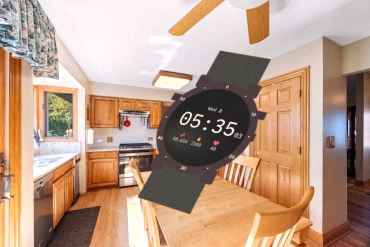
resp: 5h35
